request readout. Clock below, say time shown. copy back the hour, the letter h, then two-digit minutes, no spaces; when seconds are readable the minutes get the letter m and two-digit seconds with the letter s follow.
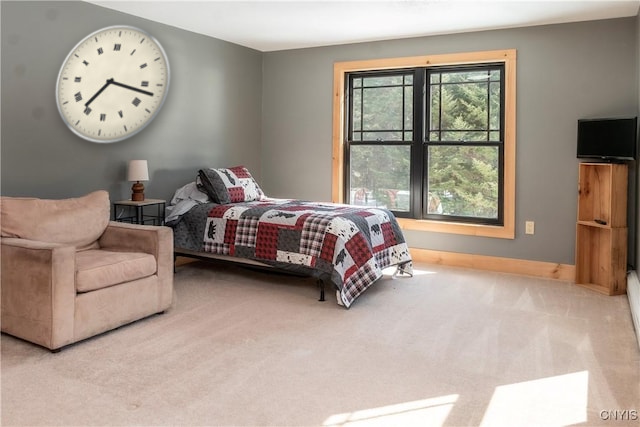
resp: 7h17
